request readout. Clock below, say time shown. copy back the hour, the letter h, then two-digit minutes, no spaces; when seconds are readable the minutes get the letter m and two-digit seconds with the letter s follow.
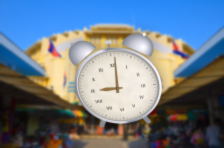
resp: 9h01
